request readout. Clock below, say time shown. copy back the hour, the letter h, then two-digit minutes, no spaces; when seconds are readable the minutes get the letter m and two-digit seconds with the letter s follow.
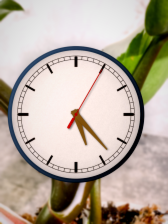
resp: 5h23m05s
